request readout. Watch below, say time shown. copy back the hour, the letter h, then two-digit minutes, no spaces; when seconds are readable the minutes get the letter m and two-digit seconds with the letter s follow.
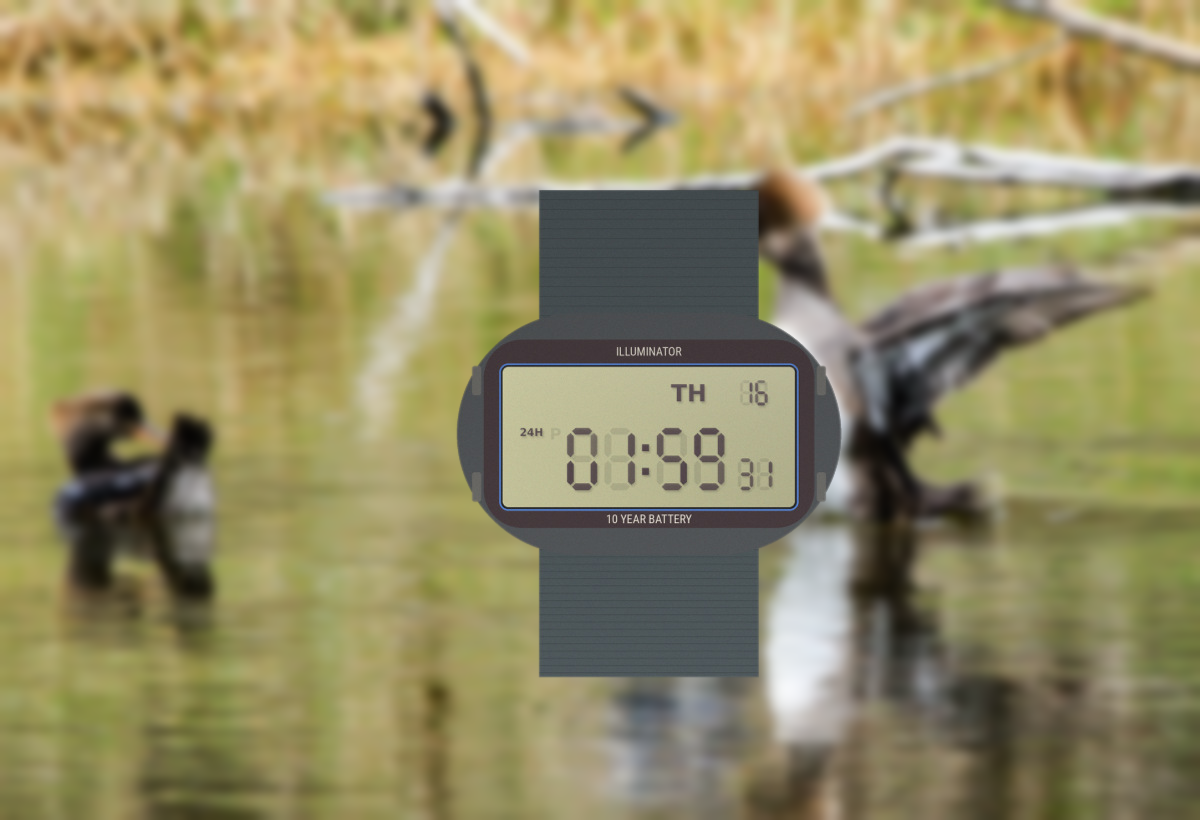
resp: 1h59m31s
